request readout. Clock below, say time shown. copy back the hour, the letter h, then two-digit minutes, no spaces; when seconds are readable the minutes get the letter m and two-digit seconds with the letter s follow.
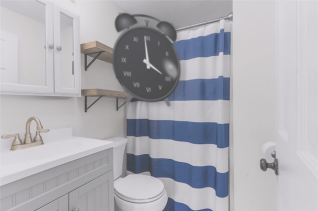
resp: 3h59
